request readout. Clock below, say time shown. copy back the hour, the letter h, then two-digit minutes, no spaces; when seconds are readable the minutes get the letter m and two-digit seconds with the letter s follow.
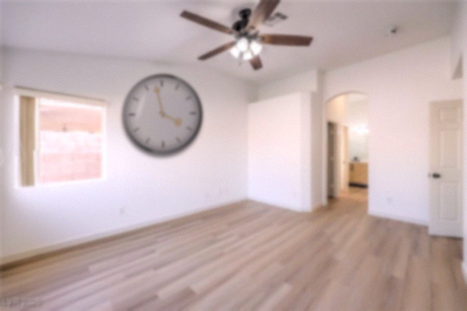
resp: 3h58
